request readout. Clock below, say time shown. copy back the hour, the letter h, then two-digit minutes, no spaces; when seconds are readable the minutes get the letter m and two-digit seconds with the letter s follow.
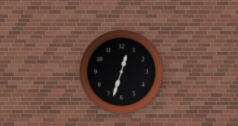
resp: 12h33
